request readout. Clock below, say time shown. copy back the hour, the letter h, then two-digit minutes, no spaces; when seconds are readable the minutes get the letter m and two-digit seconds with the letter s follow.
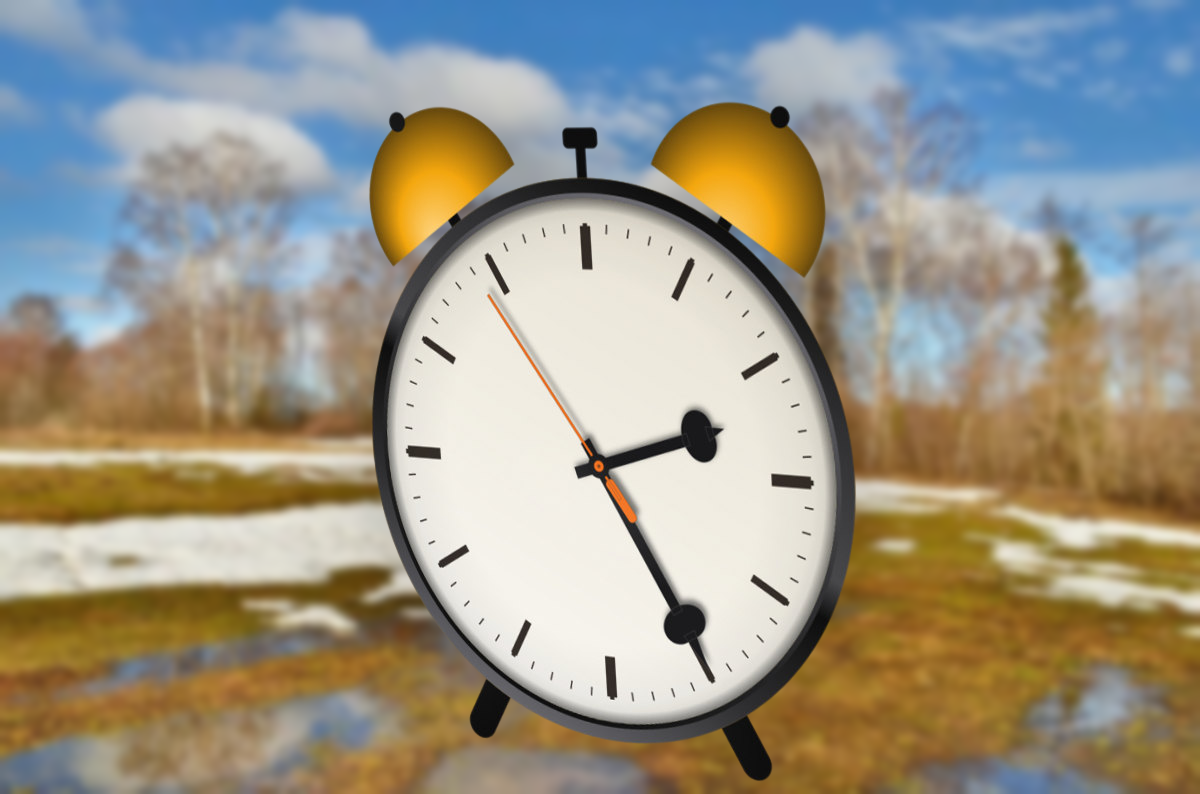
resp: 2h24m54s
